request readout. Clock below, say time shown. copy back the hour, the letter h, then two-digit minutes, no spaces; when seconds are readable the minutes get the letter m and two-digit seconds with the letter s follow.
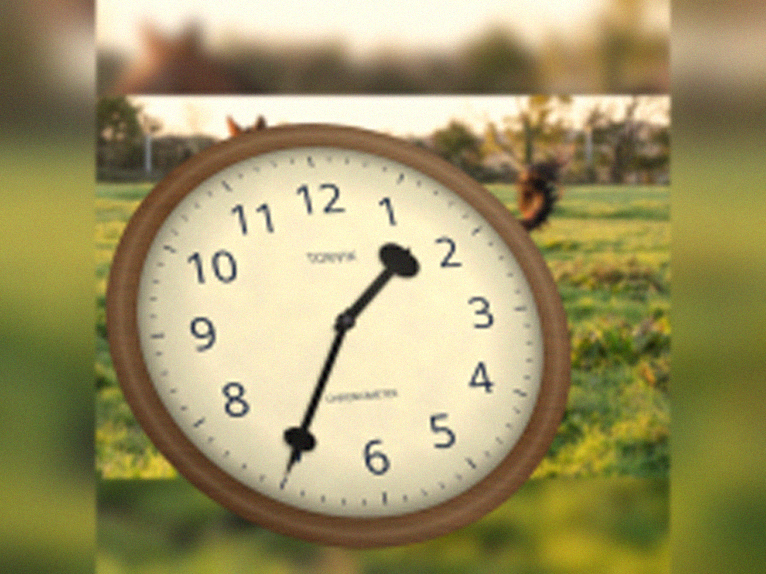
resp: 1h35
